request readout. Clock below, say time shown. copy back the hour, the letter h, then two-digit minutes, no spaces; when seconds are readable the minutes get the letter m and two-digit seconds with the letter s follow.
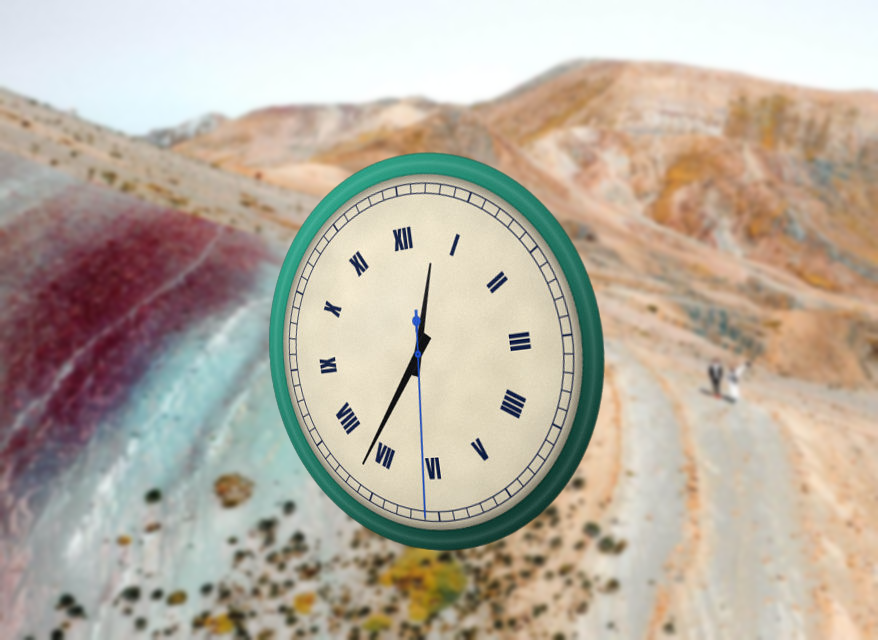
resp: 12h36m31s
